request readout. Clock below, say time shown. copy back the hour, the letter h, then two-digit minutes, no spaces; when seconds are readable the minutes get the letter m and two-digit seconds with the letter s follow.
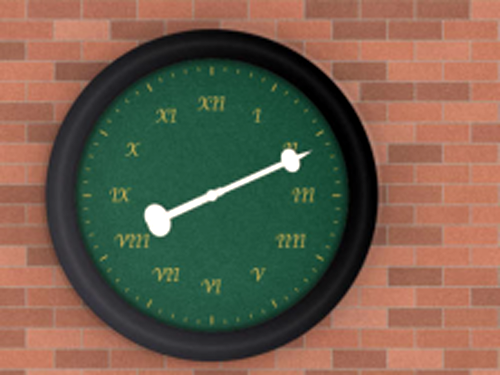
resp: 8h11
